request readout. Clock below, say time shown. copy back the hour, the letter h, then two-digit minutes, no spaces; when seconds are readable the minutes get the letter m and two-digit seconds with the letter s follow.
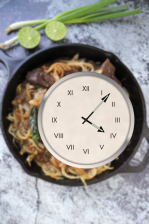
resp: 4h07
